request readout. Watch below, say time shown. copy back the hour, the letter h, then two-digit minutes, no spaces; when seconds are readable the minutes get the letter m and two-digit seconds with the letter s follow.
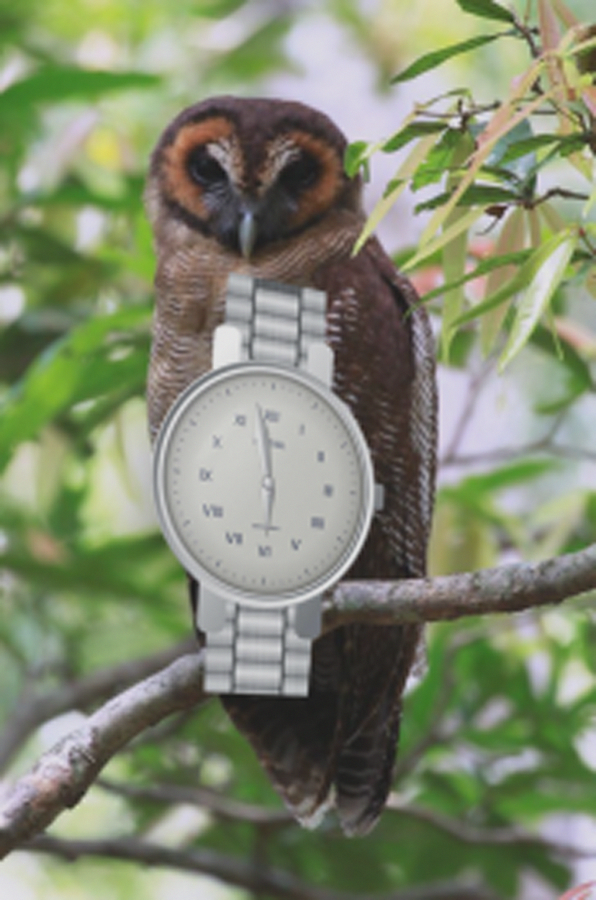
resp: 5h58
